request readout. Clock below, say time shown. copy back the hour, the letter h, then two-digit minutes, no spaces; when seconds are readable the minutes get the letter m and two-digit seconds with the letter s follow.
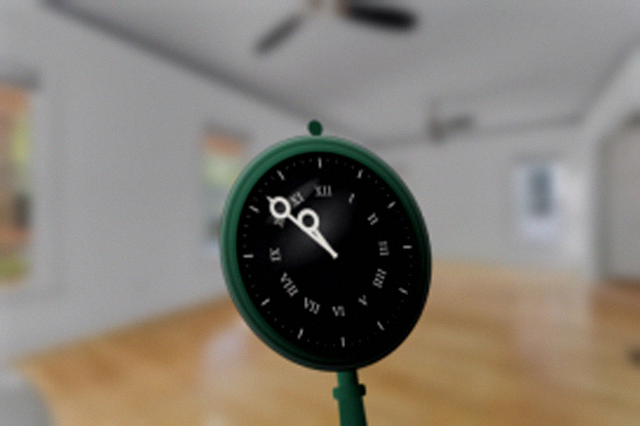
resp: 10h52
